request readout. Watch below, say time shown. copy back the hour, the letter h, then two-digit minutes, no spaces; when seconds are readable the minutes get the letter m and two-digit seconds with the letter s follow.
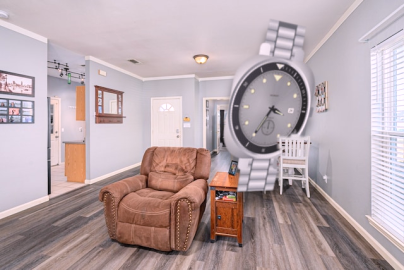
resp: 3h35
